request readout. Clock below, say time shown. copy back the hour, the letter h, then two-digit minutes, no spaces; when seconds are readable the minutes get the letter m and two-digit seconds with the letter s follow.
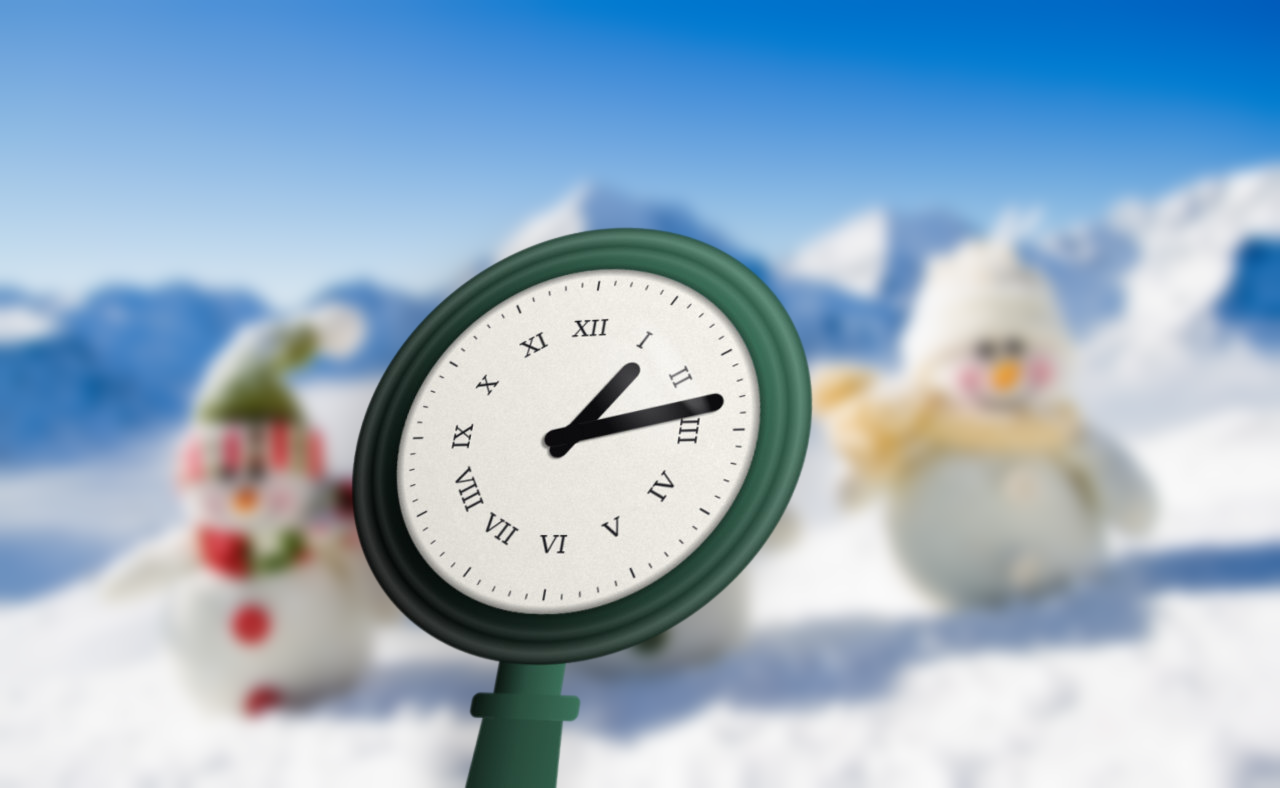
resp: 1h13
